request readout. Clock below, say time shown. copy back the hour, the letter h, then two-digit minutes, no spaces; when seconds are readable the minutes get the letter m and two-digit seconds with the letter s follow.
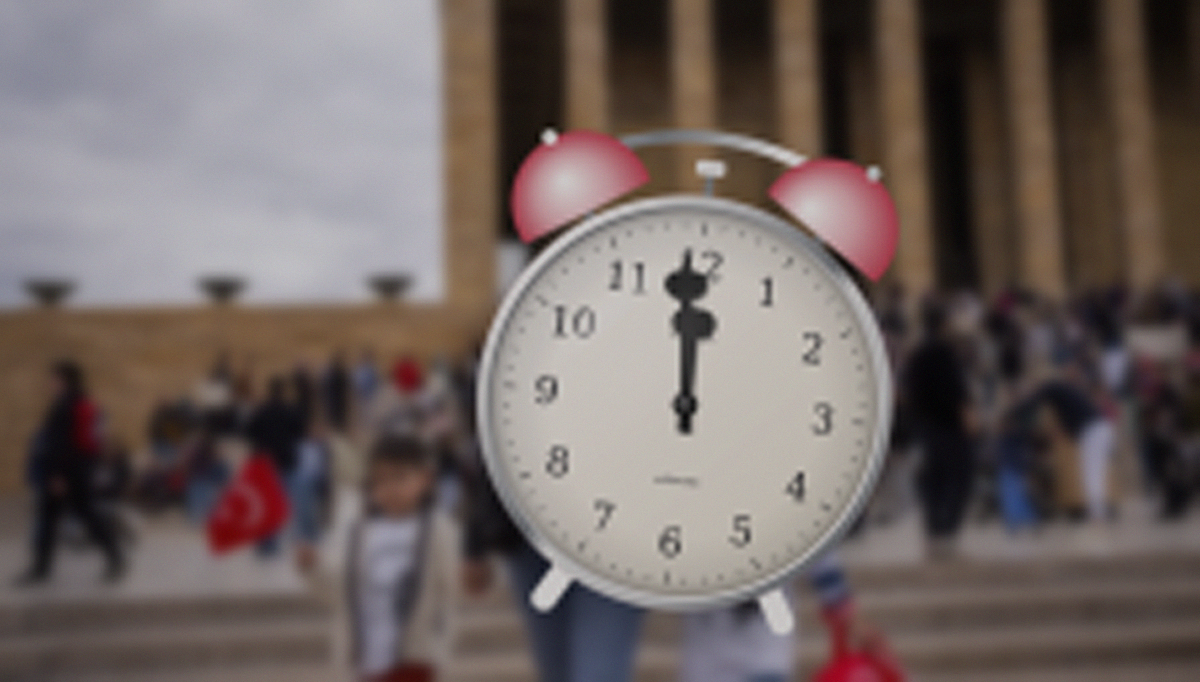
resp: 11h59
